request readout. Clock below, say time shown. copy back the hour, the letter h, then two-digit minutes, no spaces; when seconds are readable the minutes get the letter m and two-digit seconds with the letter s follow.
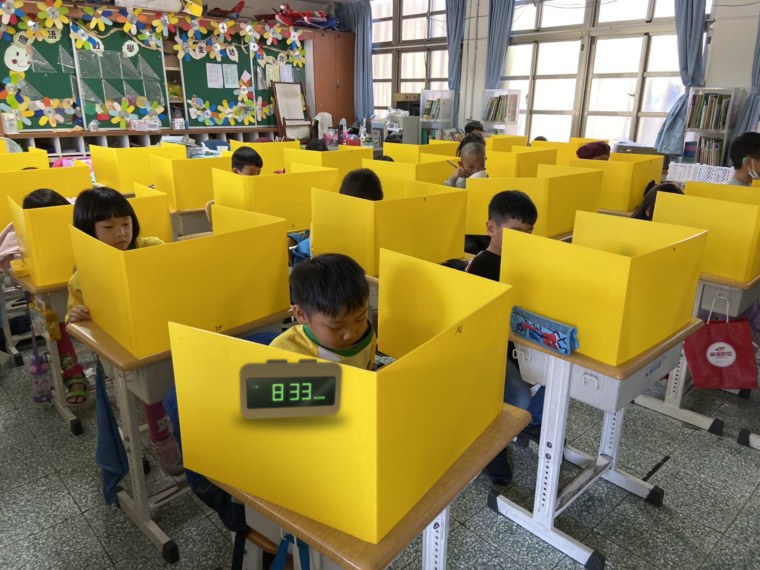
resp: 8h33
